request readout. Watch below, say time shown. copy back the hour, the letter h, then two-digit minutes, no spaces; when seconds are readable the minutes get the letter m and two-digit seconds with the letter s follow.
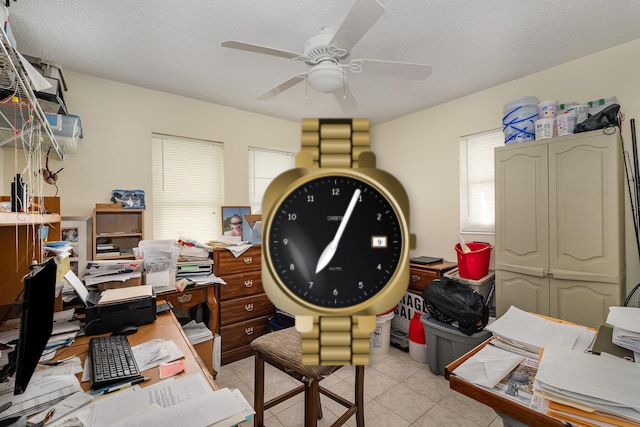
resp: 7h04
